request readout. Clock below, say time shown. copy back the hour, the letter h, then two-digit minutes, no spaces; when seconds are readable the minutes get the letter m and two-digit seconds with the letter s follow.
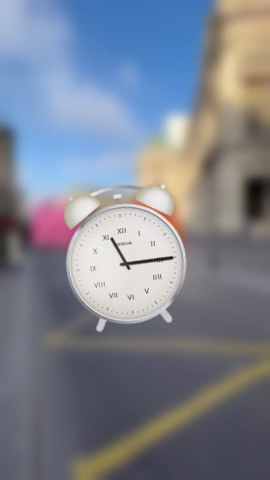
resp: 11h15
